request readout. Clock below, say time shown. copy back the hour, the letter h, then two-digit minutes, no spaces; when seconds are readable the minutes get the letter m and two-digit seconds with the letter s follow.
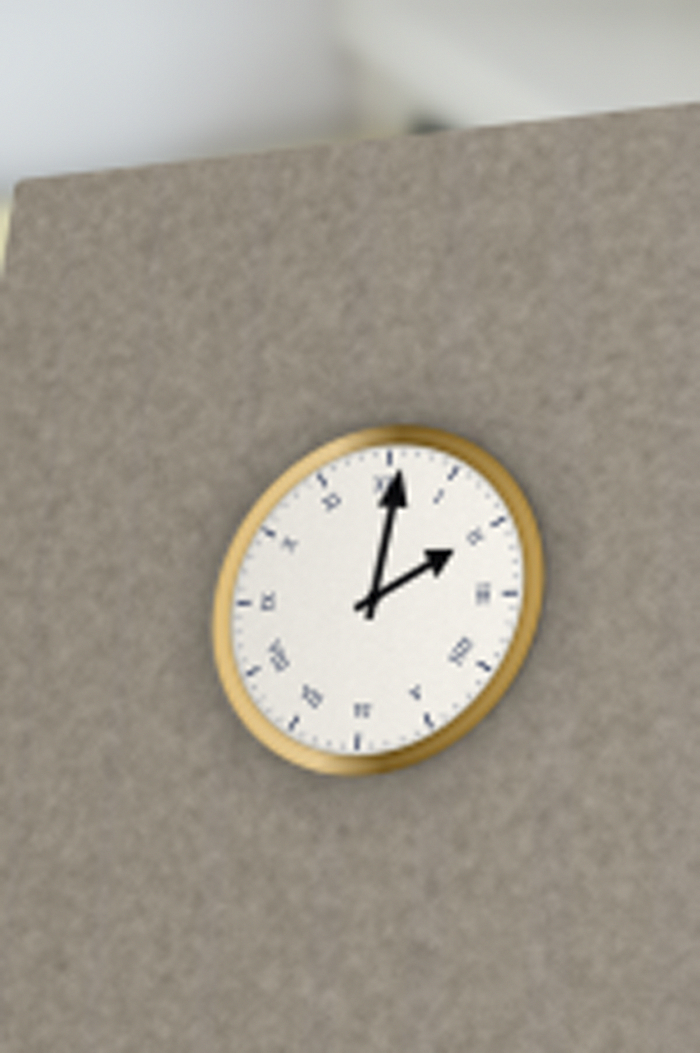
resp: 2h01
